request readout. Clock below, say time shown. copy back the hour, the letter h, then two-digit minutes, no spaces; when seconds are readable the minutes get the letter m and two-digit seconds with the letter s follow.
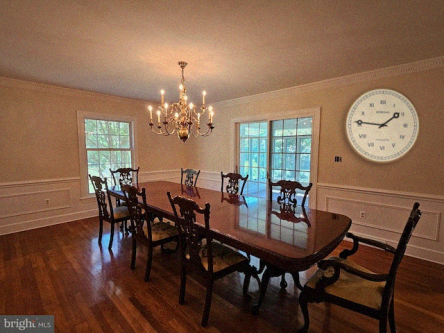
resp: 1h46
